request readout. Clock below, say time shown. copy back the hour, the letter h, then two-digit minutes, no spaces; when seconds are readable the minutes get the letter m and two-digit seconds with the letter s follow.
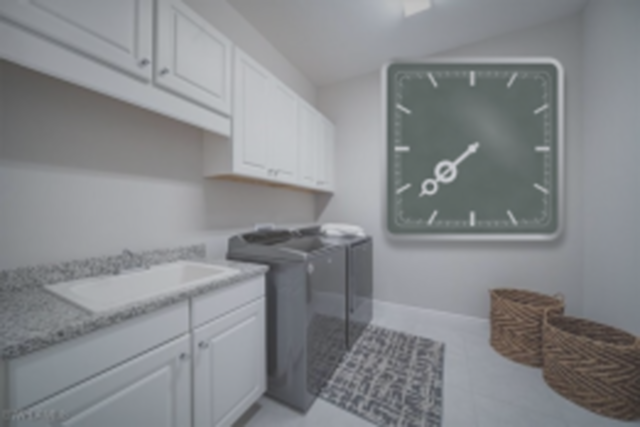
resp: 7h38
